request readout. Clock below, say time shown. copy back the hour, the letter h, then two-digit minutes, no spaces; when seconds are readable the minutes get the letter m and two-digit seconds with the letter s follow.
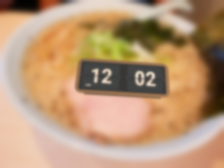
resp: 12h02
